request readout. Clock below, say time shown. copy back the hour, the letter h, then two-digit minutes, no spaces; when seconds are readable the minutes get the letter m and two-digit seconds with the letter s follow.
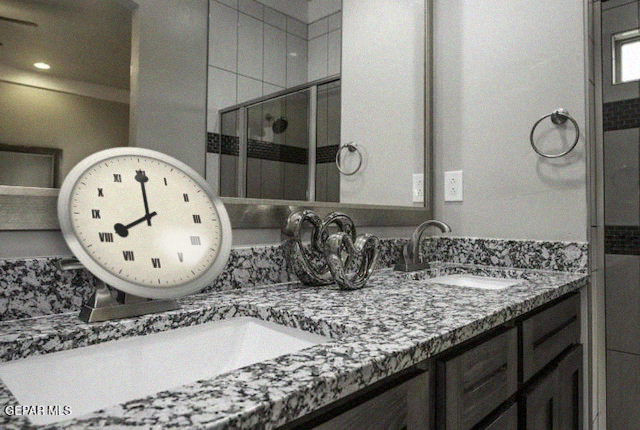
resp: 8h00
